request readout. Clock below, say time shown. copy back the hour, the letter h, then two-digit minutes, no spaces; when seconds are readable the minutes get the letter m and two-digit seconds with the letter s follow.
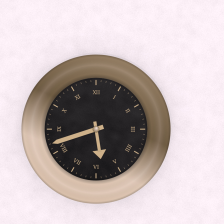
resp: 5h42
